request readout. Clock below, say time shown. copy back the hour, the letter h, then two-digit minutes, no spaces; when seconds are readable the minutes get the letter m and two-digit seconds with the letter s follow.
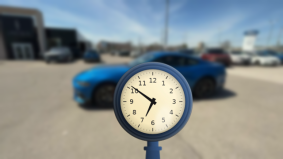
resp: 6h51
